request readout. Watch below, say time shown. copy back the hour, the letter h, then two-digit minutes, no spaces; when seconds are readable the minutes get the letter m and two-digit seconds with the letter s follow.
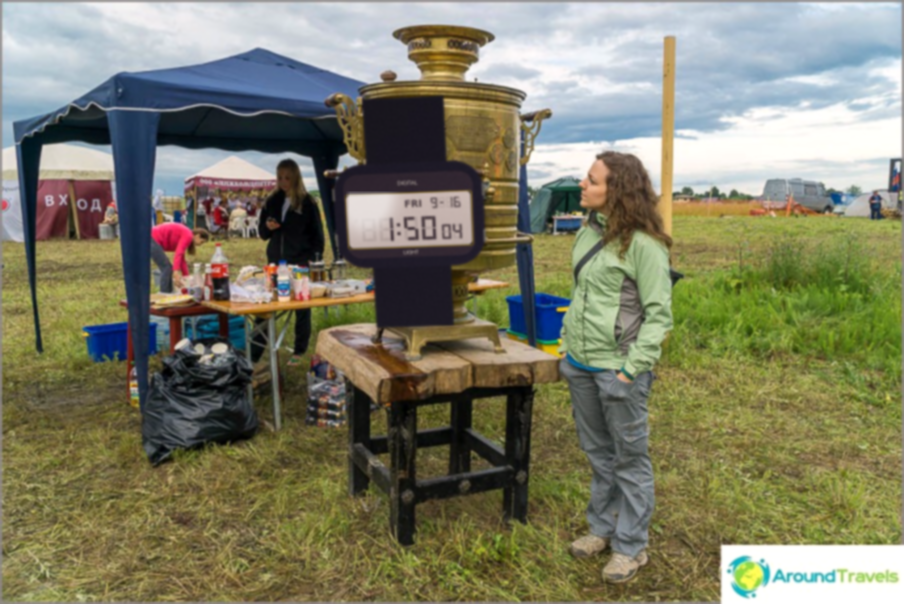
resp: 1h50m04s
